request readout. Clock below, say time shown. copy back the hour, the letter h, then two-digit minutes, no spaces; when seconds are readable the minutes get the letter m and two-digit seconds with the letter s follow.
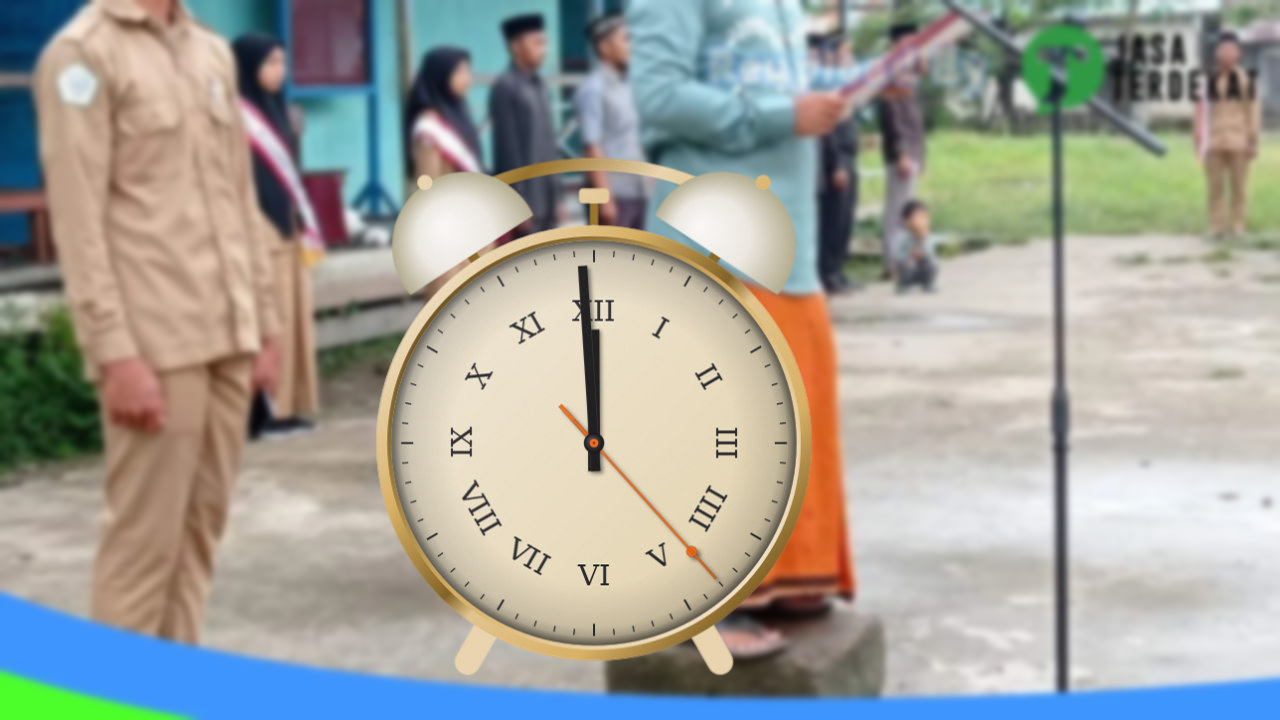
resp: 11h59m23s
